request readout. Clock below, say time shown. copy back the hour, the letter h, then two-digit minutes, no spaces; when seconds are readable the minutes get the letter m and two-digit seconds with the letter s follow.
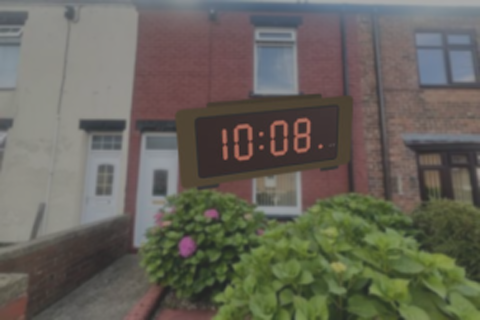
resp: 10h08
